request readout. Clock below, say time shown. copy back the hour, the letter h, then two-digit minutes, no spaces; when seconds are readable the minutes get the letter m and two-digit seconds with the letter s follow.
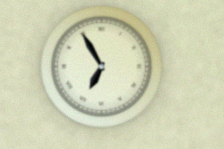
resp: 6h55
